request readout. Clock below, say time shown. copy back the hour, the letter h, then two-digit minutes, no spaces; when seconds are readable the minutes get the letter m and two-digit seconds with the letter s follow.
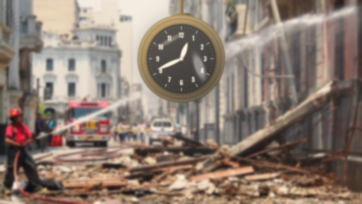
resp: 12h41
